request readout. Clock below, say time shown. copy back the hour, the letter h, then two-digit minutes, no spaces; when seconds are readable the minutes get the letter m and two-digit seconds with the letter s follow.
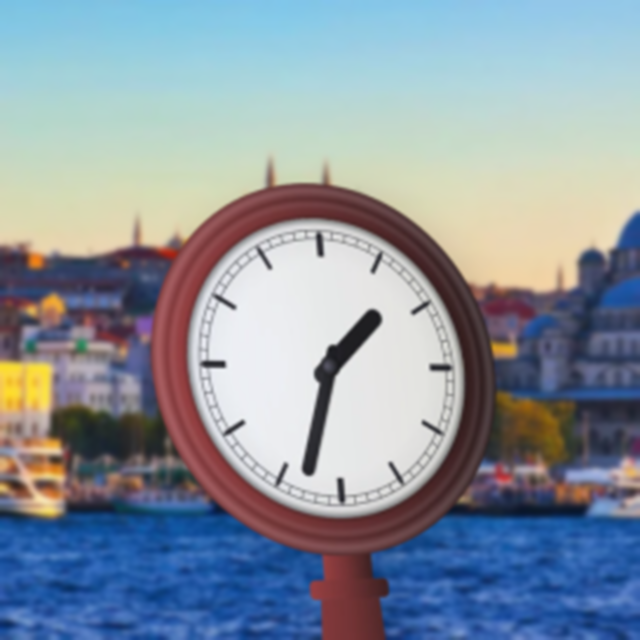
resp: 1h33
